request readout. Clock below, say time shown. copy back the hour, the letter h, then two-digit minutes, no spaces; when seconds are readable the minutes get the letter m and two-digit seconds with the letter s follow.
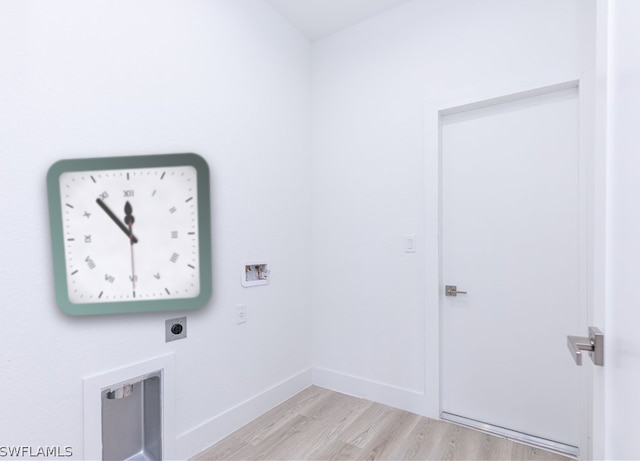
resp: 11h53m30s
